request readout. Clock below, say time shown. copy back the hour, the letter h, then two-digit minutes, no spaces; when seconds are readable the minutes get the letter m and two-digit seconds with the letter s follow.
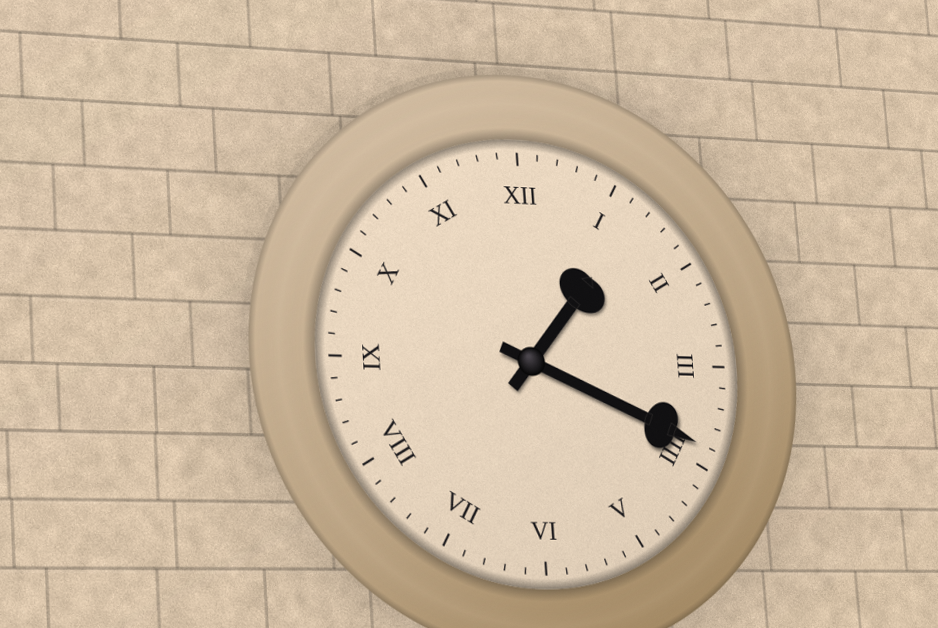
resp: 1h19
